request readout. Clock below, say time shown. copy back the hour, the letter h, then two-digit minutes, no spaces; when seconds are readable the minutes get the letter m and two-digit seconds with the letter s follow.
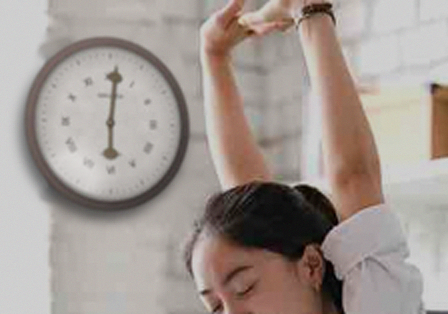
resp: 6h01
